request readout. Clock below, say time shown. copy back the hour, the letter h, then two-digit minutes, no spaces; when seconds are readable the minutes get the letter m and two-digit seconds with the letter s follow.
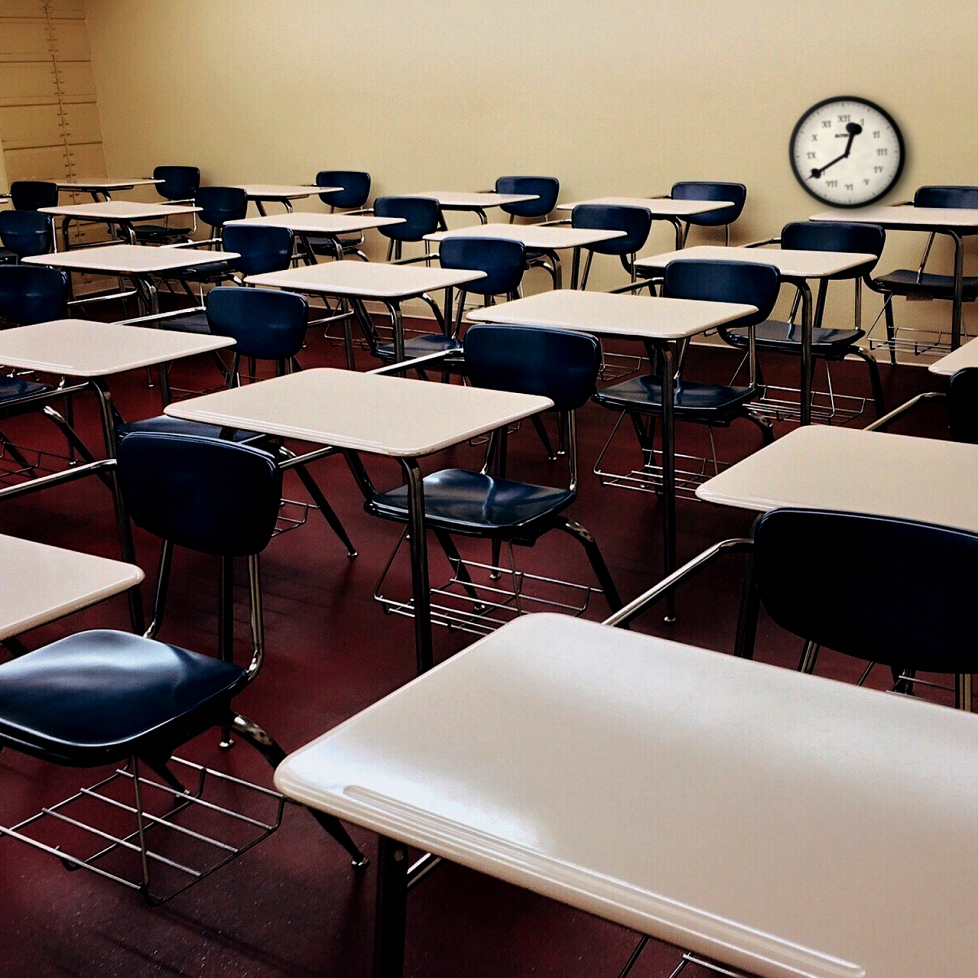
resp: 12h40
